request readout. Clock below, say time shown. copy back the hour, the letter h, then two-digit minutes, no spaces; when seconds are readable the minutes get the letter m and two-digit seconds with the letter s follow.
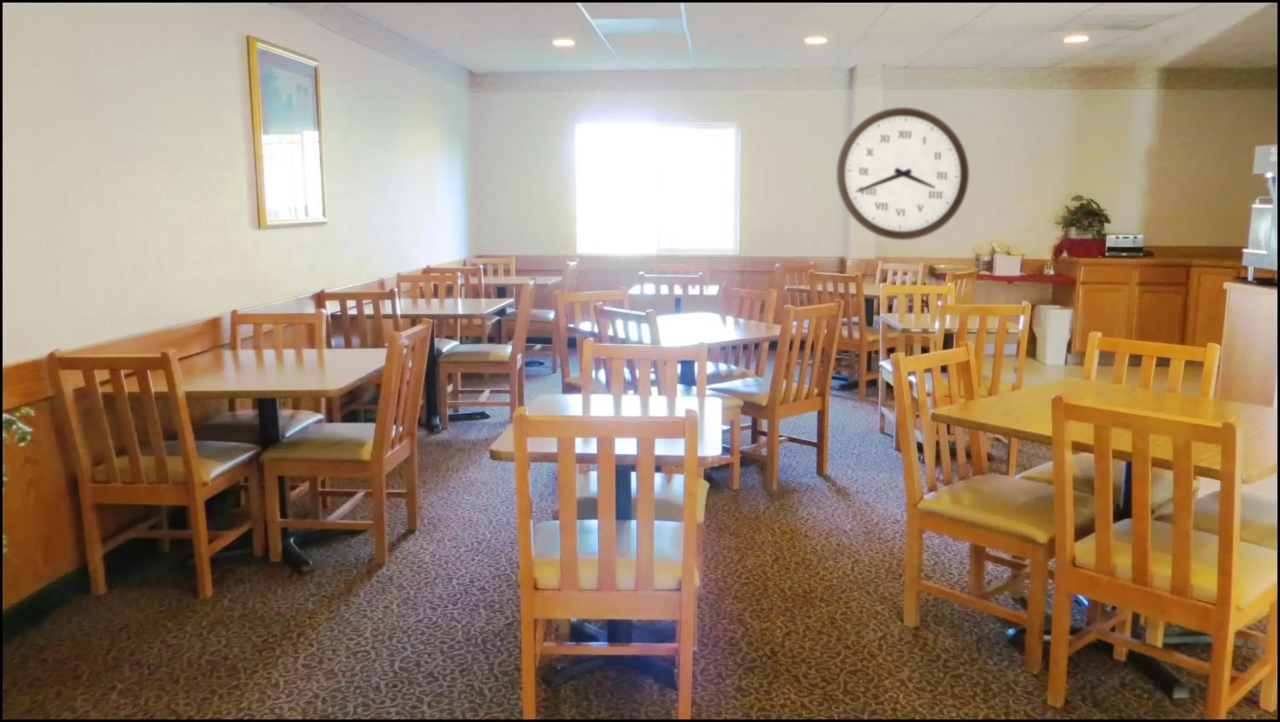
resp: 3h41
